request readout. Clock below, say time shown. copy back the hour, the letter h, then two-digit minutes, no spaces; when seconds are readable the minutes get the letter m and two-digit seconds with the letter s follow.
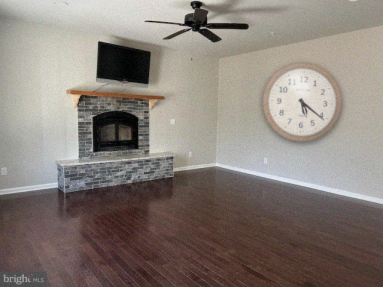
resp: 5h21
